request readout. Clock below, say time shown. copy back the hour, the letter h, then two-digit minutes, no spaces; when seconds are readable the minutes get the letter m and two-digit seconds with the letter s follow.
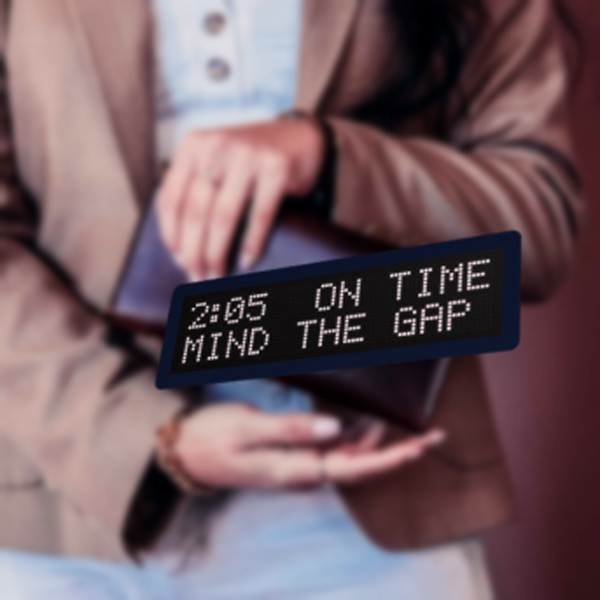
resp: 2h05
